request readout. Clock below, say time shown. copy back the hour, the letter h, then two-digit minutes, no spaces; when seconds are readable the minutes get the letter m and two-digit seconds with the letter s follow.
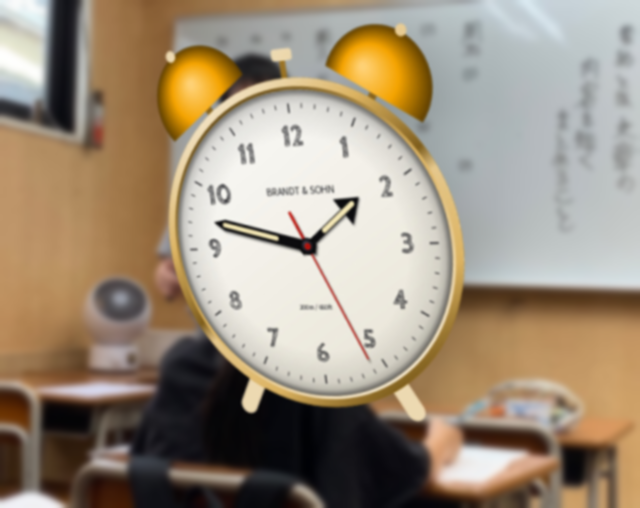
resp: 1h47m26s
